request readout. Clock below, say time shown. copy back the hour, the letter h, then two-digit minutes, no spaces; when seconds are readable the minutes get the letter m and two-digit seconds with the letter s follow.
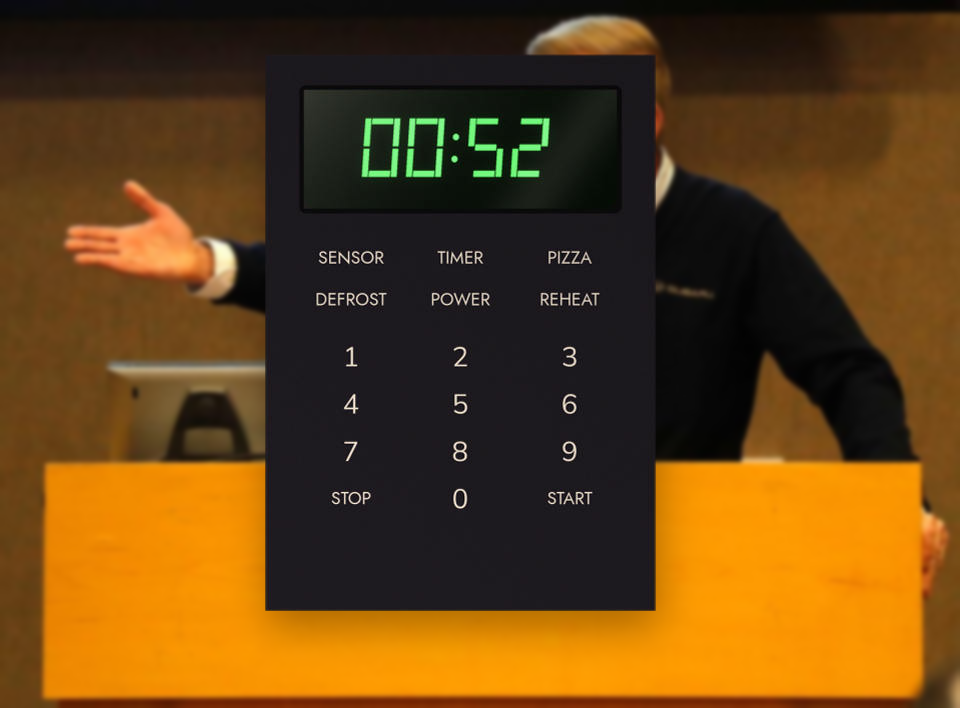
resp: 0h52
